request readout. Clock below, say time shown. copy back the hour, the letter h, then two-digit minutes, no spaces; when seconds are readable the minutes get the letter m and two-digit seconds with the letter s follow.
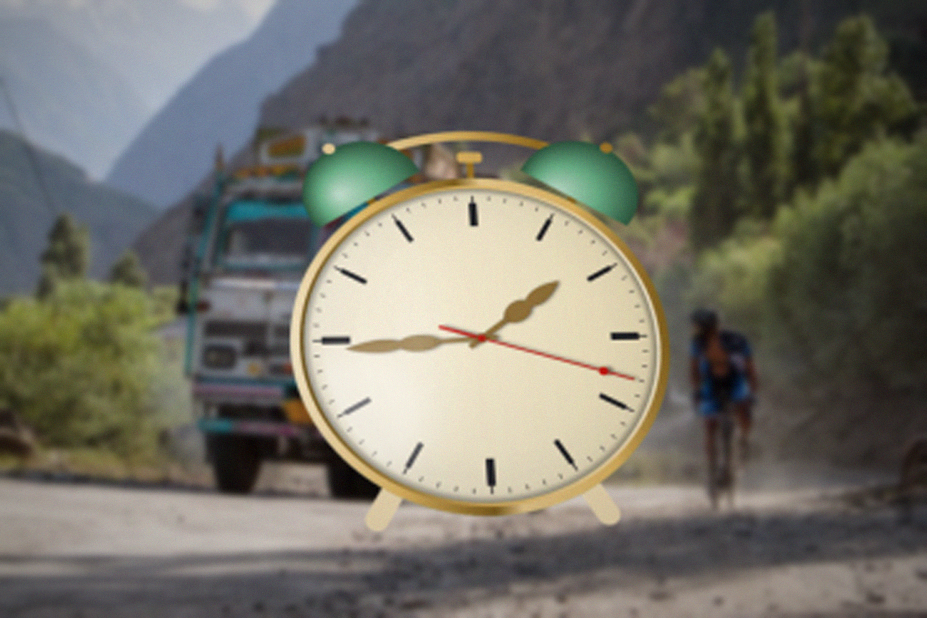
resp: 1h44m18s
